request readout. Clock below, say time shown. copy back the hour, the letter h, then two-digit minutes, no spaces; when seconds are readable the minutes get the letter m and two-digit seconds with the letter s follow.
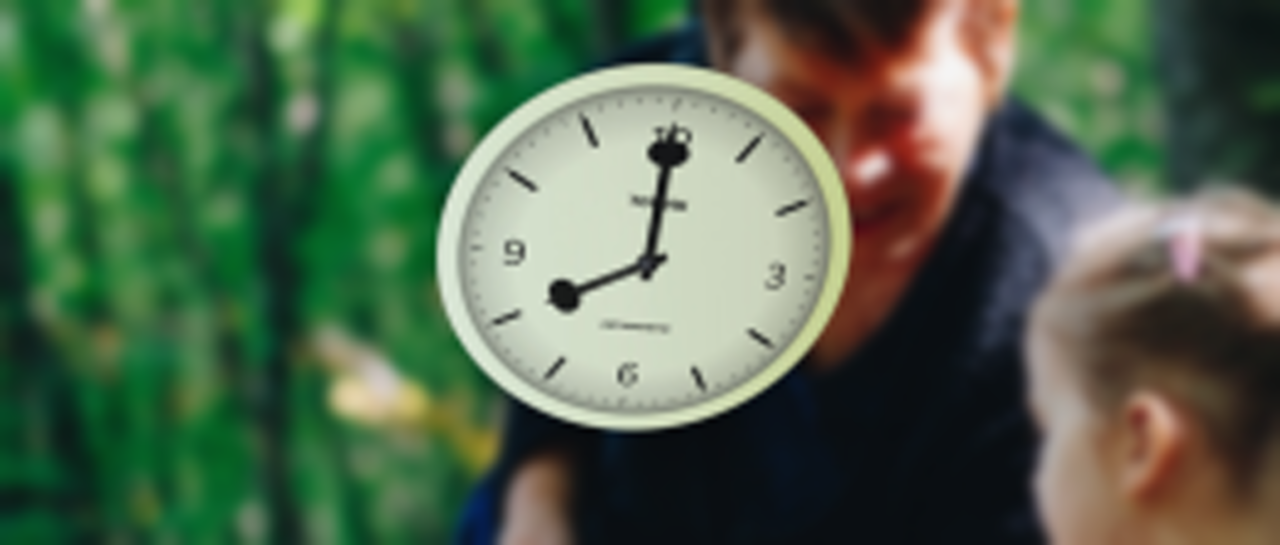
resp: 8h00
